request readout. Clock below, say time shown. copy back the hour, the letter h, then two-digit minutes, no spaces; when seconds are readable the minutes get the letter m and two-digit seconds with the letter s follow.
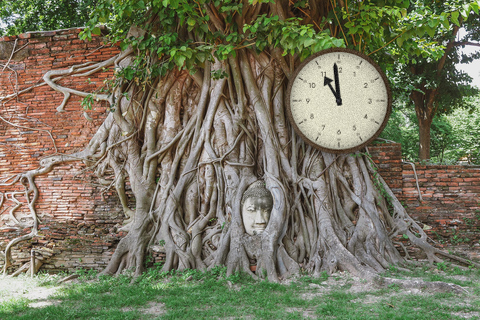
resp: 10h59
